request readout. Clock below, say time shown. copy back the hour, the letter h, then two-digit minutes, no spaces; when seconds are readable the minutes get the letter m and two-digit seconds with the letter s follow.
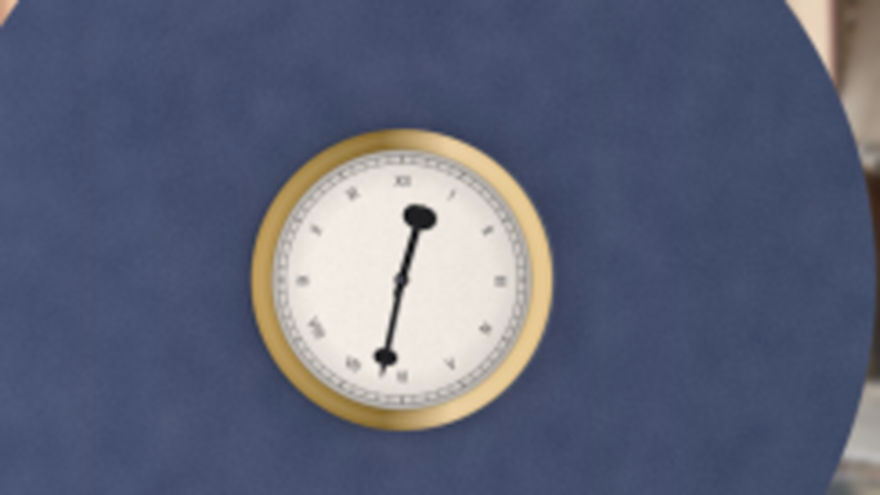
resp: 12h32
